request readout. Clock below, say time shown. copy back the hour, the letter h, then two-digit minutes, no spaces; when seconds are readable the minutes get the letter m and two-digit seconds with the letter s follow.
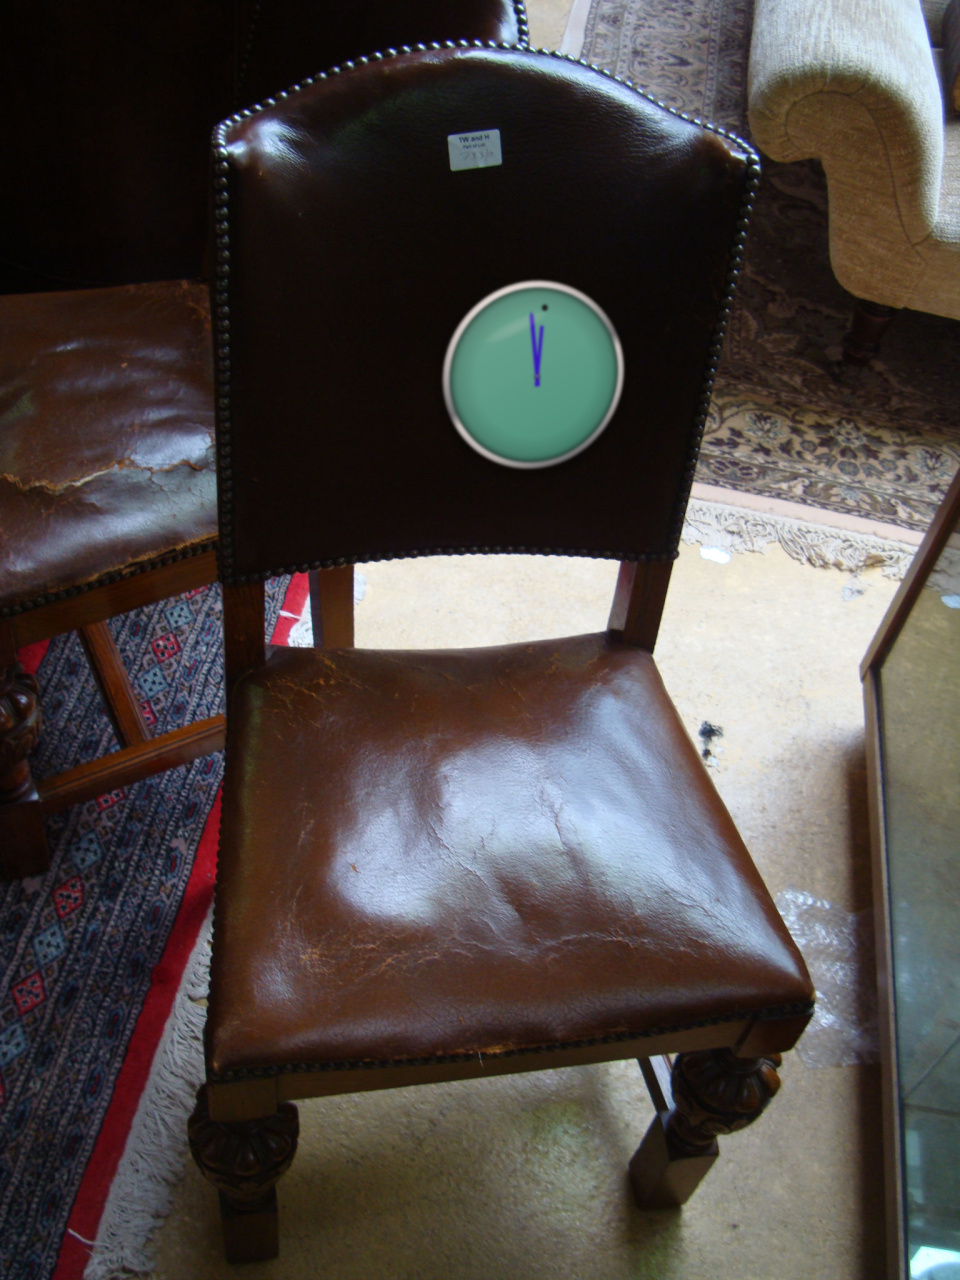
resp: 11h58
